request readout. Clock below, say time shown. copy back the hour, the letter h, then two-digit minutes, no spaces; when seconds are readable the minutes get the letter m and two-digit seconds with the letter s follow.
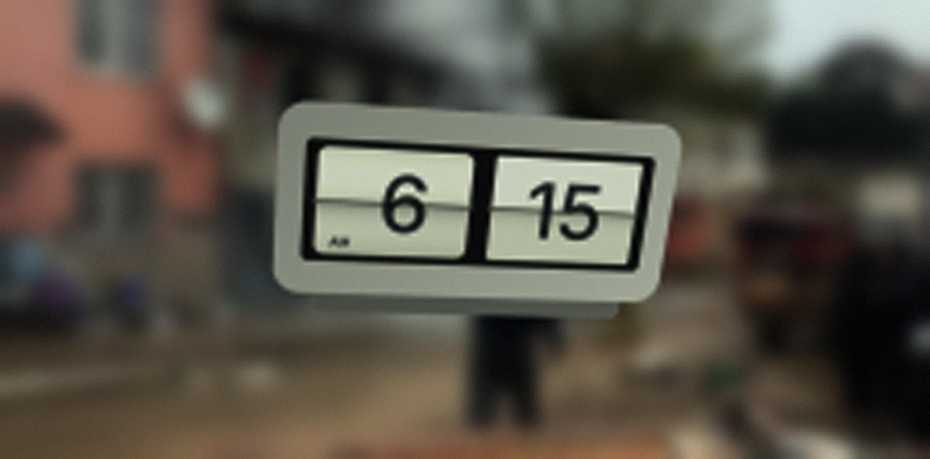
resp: 6h15
